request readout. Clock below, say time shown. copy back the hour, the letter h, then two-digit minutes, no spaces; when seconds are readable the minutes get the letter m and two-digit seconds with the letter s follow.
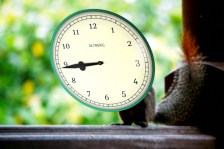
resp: 8h44
